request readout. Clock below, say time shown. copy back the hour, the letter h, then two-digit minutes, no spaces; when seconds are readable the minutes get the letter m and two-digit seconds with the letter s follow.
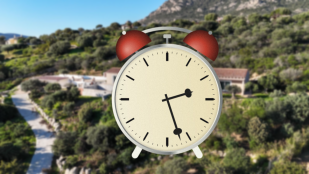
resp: 2h27
